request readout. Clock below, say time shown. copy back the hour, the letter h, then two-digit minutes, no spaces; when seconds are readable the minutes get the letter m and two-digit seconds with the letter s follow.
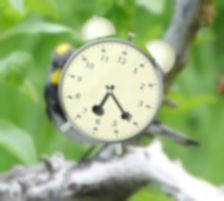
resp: 6h21
